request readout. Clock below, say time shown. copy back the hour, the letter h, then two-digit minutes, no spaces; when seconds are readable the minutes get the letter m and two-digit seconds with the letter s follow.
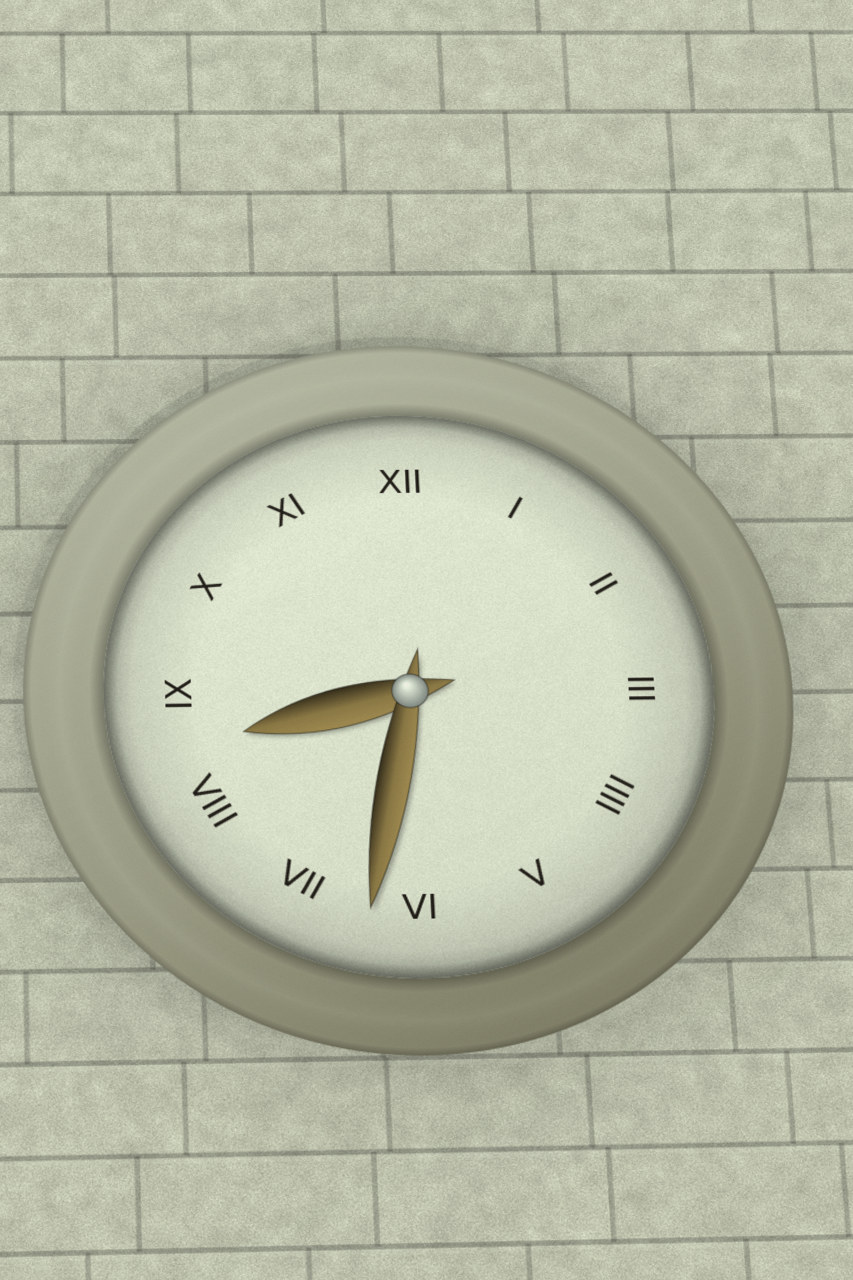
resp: 8h32
